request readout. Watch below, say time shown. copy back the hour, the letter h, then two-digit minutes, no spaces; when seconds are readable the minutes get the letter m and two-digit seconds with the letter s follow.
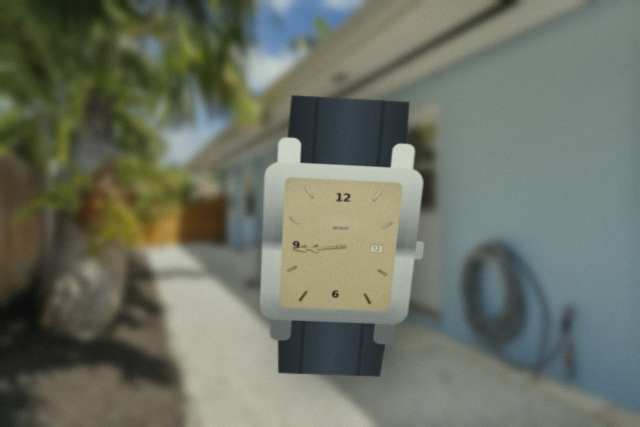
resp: 8h44
